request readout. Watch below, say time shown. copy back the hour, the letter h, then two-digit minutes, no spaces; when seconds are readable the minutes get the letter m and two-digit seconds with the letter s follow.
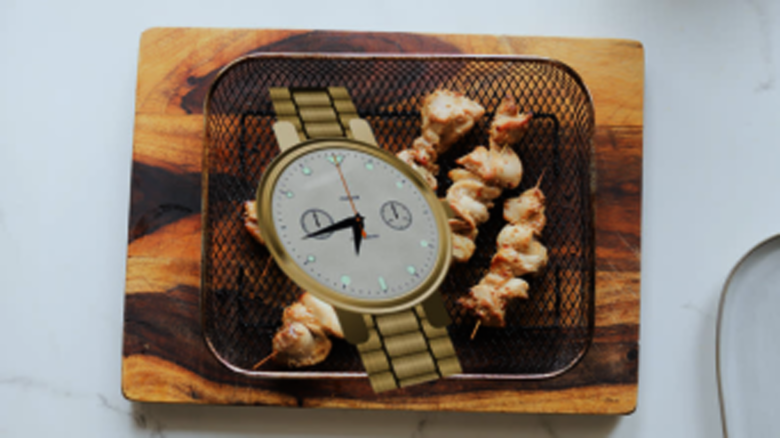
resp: 6h43
